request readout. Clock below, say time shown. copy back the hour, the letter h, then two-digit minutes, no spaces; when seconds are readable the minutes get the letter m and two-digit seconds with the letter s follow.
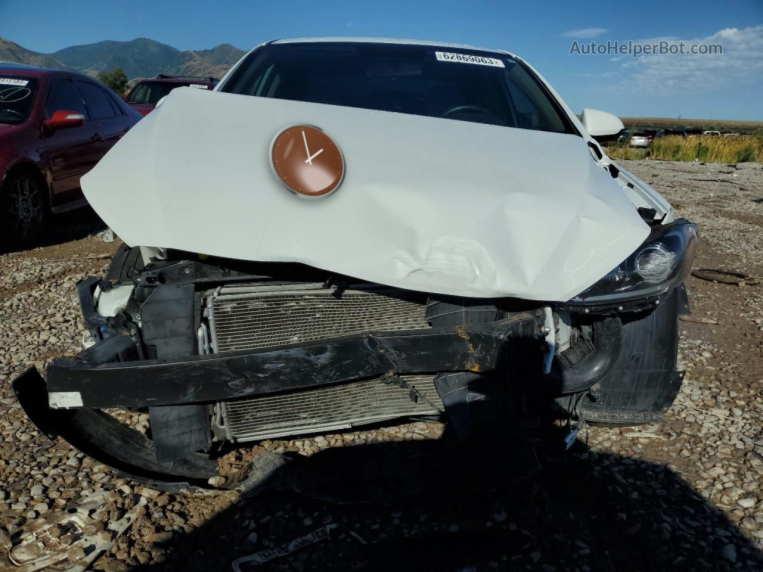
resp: 2h00
